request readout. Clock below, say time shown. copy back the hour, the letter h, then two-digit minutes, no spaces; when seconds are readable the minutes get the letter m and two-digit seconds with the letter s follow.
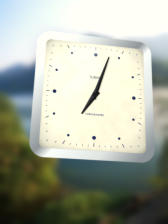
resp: 7h03
